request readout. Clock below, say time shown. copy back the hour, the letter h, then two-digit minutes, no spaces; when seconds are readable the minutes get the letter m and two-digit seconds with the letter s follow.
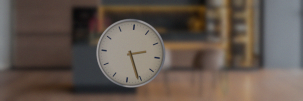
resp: 2h26
